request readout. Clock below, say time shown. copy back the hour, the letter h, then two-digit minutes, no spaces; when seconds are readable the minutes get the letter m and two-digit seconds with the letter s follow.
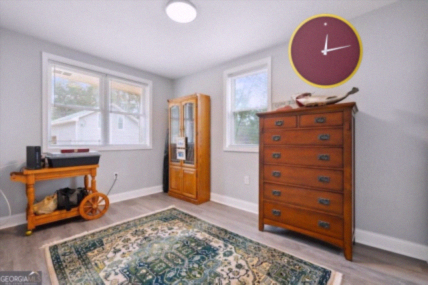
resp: 12h13
